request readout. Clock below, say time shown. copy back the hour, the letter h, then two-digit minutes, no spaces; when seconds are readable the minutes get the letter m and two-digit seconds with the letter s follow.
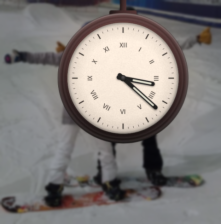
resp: 3h22
